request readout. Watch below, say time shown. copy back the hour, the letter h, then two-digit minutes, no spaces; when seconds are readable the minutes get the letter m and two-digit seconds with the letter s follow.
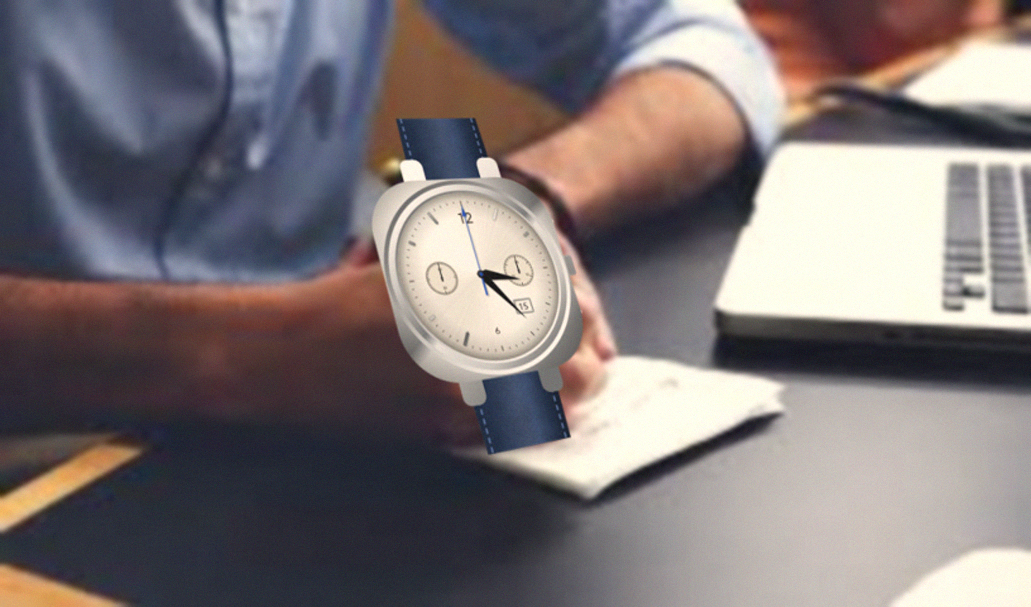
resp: 3h24
